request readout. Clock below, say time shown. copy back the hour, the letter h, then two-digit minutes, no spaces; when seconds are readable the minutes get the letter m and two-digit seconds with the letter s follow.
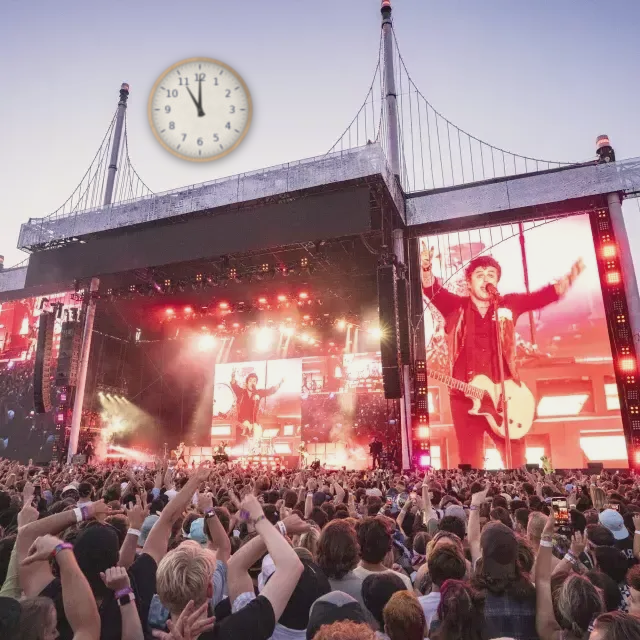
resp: 11h00
